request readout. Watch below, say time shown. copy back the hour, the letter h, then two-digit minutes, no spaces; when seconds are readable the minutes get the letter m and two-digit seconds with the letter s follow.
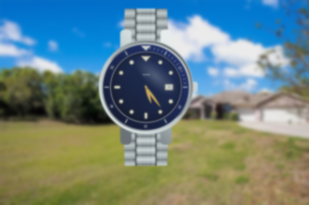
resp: 5h24
